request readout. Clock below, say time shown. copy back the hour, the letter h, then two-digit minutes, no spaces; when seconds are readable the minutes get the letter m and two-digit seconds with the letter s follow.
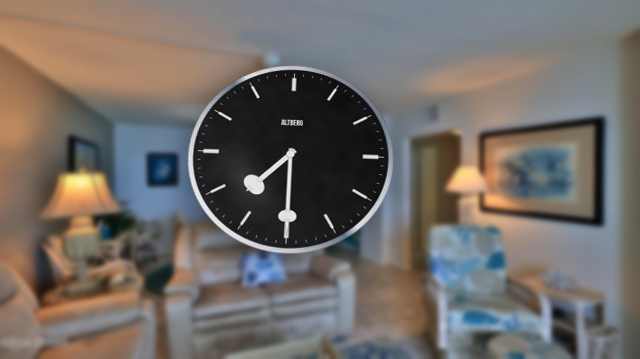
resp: 7h30
